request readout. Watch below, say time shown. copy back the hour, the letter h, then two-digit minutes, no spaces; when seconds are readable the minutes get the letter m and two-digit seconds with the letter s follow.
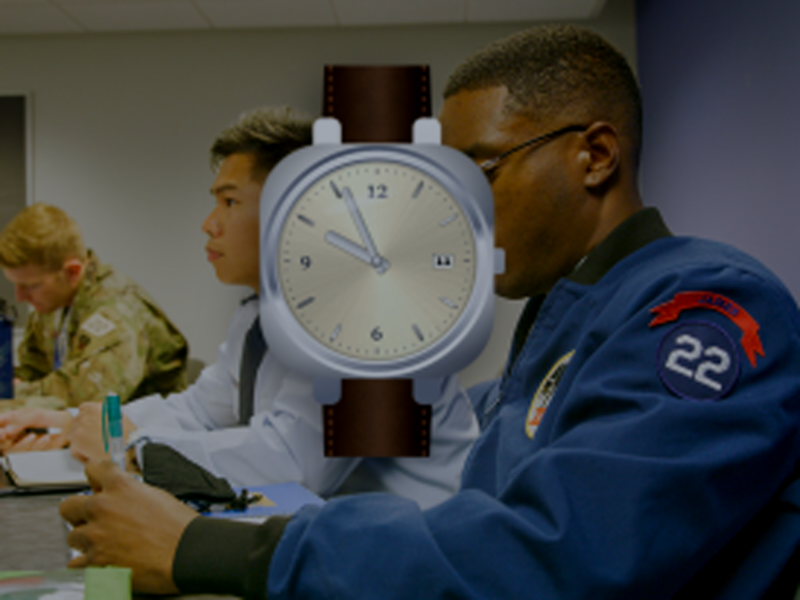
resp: 9h56
